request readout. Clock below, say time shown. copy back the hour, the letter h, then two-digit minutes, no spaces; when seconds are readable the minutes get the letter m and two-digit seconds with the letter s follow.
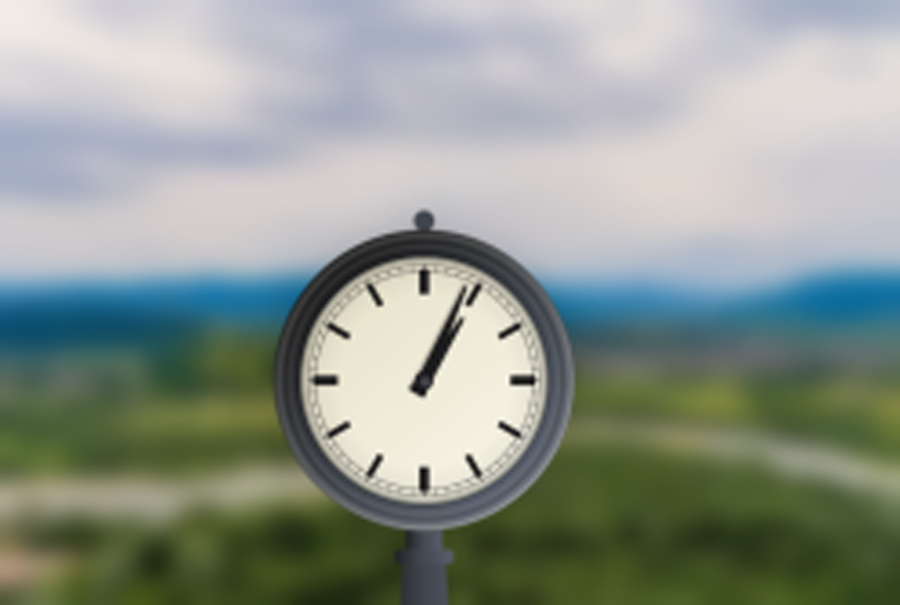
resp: 1h04
